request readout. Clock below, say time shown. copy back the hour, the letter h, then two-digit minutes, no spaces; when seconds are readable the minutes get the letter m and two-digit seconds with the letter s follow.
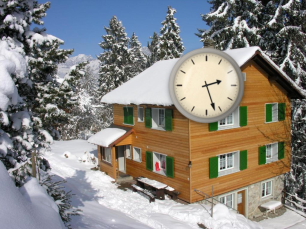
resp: 2h27
